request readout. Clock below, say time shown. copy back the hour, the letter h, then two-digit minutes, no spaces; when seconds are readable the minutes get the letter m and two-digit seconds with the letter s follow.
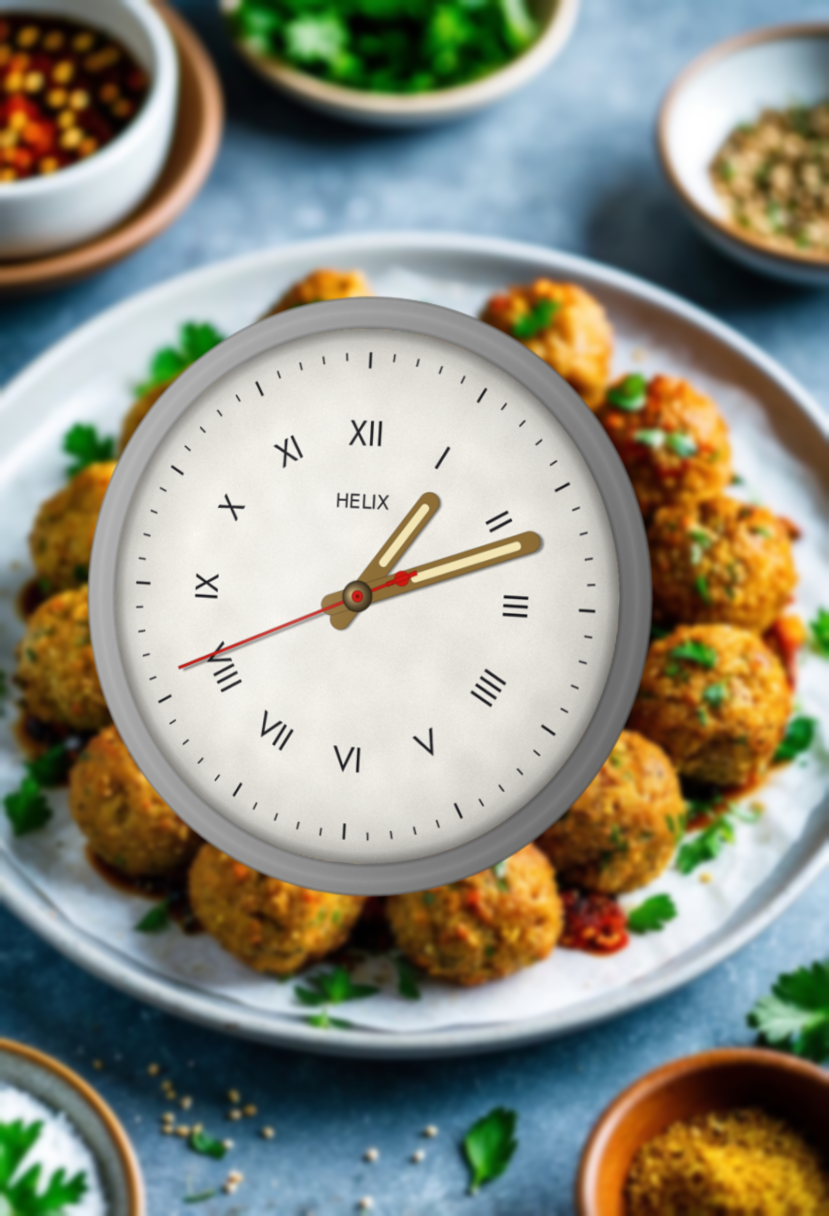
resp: 1h11m41s
